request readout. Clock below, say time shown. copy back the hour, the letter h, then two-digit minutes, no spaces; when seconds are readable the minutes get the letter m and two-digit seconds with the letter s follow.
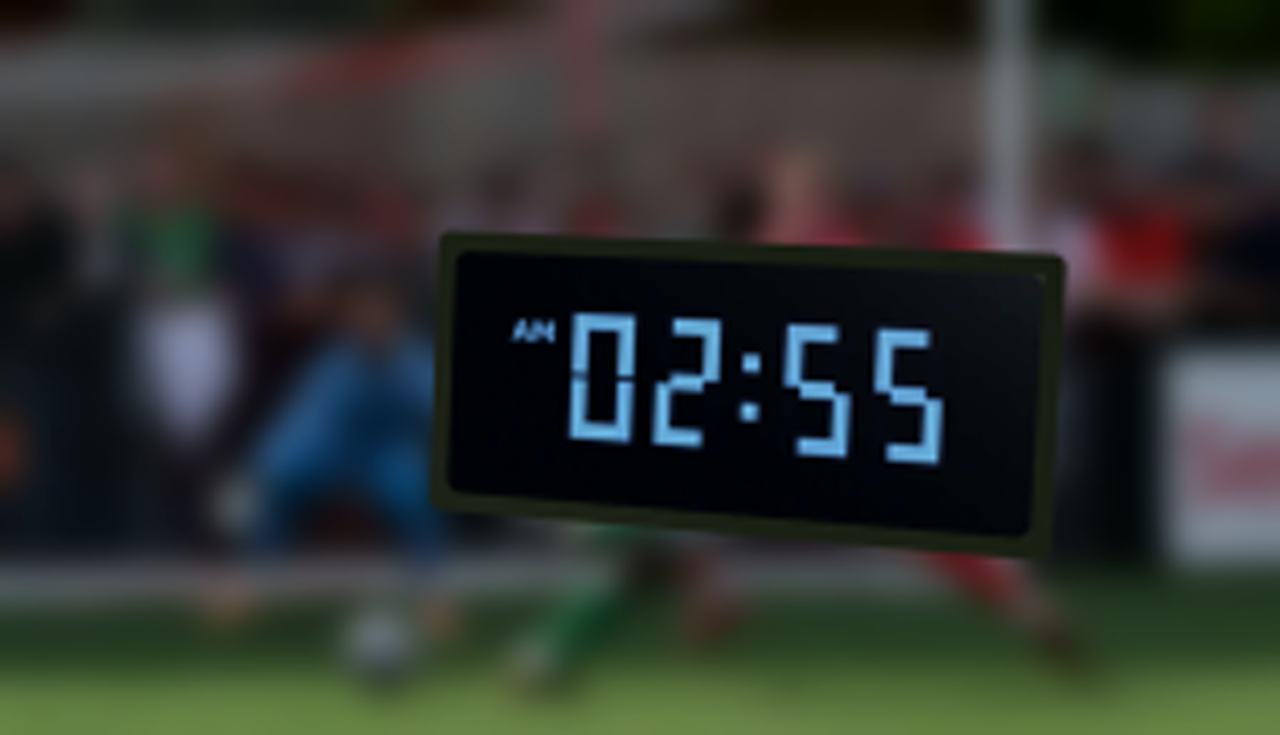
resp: 2h55
